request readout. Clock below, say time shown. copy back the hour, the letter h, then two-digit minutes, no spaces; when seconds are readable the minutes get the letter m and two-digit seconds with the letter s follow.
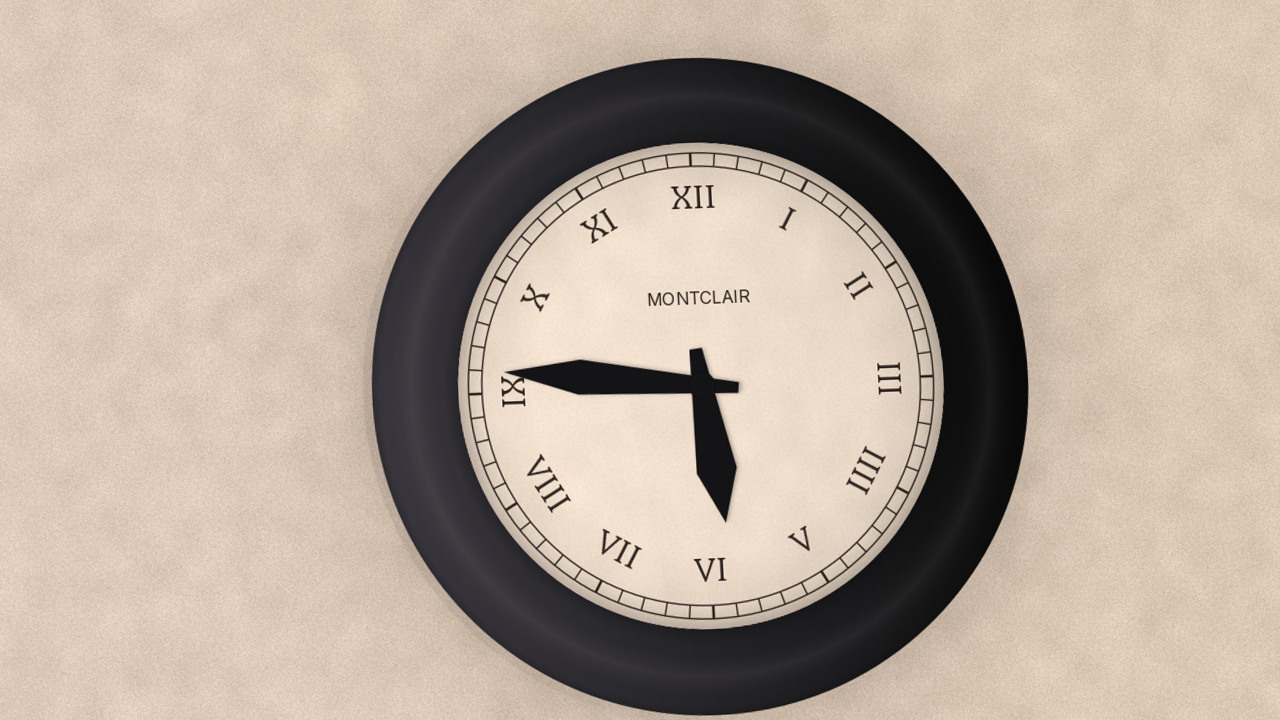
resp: 5h46
